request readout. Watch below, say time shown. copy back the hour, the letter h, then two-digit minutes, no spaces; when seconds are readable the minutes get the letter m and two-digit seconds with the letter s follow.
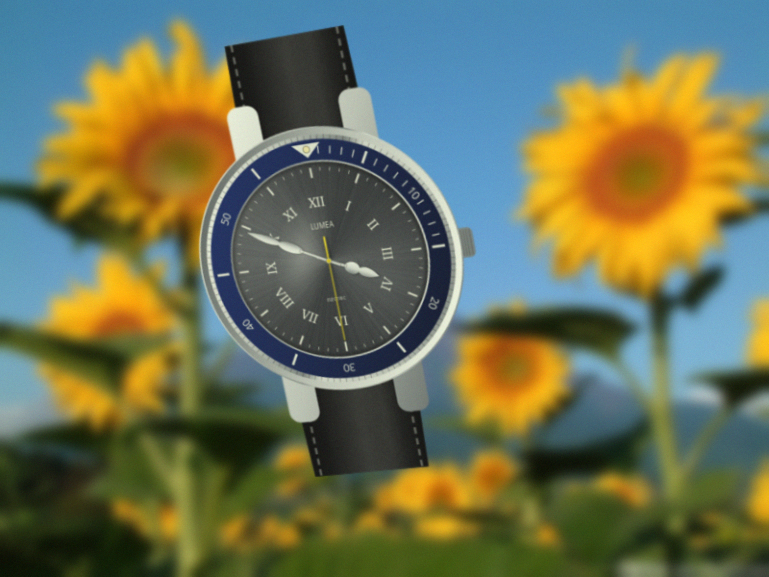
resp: 3h49m30s
